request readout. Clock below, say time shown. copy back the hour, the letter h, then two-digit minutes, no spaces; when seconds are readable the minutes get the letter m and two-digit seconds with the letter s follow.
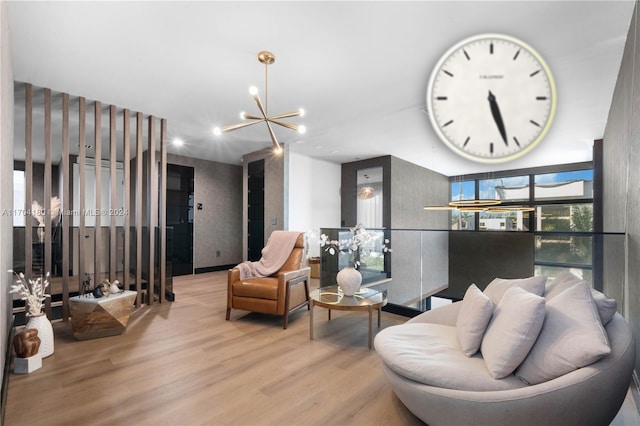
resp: 5h27
